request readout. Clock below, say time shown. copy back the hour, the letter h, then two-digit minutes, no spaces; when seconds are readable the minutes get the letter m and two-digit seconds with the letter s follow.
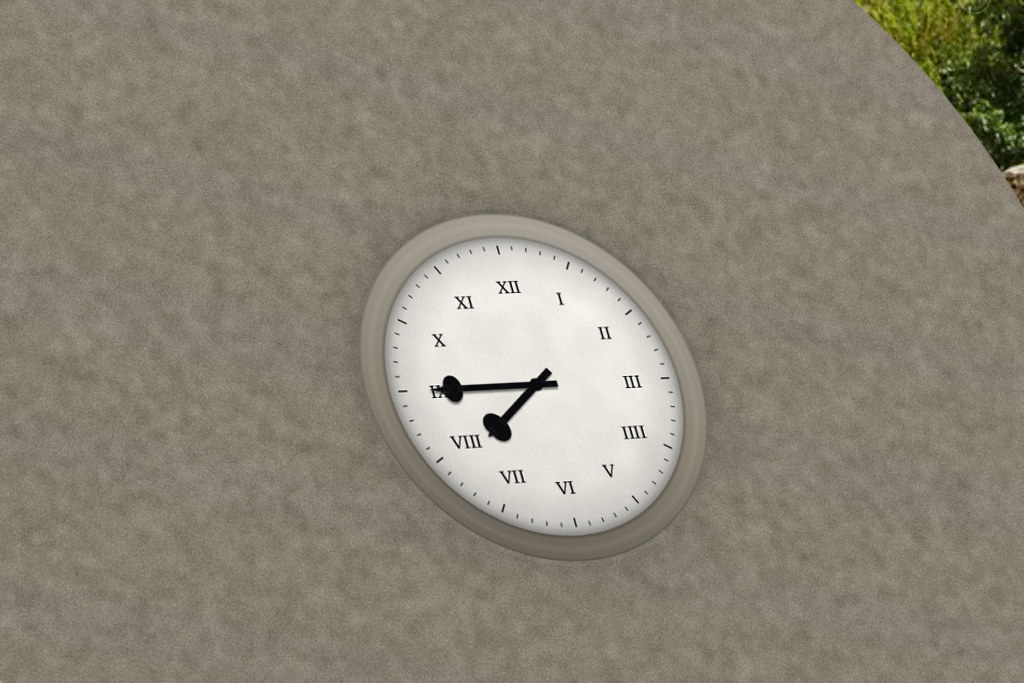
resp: 7h45
